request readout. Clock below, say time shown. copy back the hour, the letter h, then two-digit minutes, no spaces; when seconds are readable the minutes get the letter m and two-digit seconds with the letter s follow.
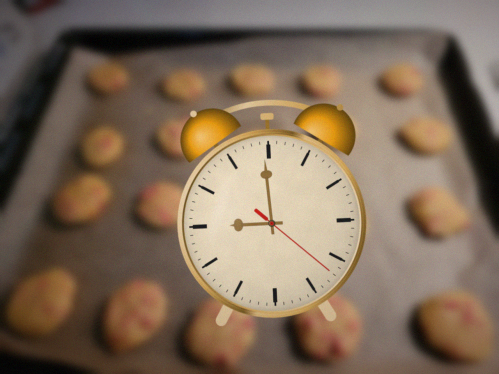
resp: 8h59m22s
